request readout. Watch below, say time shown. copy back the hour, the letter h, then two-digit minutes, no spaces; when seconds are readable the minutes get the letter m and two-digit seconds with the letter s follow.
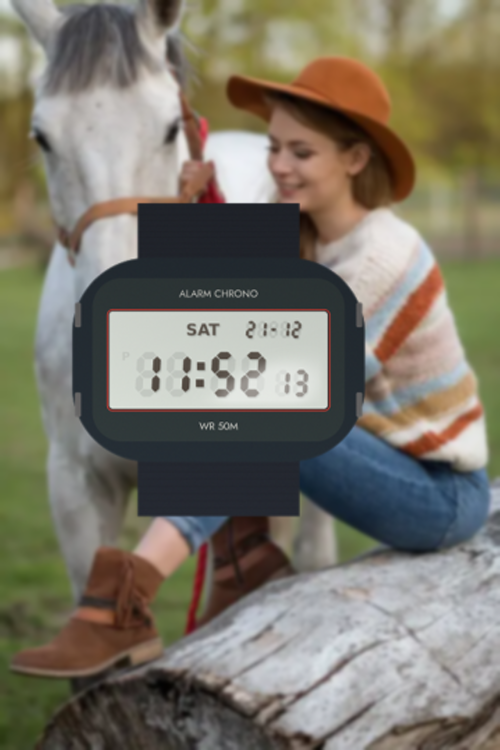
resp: 11h52m13s
